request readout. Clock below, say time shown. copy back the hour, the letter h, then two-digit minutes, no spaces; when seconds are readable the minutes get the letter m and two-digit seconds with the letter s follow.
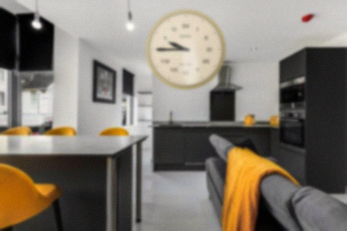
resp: 9h45
